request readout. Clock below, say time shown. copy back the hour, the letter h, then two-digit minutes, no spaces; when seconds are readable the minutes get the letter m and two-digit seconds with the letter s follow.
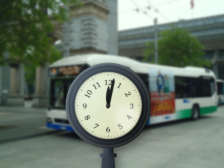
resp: 12h02
